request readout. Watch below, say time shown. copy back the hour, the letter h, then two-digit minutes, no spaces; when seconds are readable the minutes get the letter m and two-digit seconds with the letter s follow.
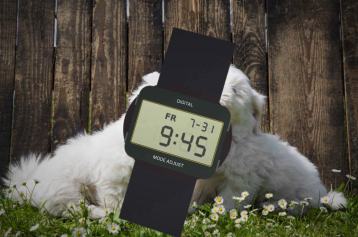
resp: 9h45
